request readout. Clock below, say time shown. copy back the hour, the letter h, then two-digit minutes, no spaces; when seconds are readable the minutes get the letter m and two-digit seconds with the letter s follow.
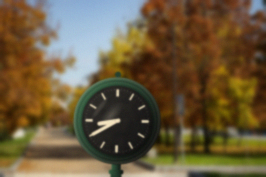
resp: 8h40
